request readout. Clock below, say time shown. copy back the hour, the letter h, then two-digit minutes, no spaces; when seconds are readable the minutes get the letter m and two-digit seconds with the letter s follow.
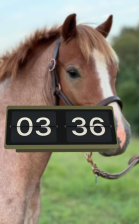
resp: 3h36
